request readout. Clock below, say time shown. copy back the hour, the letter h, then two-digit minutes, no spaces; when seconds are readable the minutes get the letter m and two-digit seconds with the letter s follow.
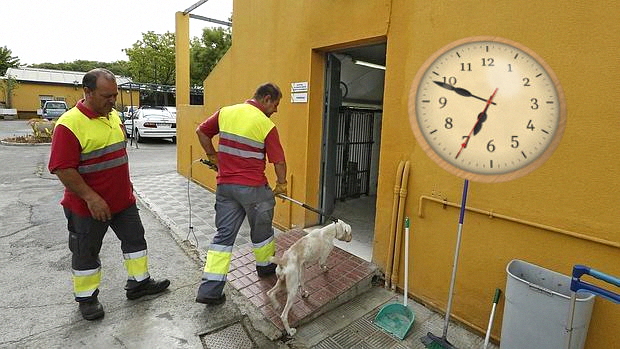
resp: 6h48m35s
